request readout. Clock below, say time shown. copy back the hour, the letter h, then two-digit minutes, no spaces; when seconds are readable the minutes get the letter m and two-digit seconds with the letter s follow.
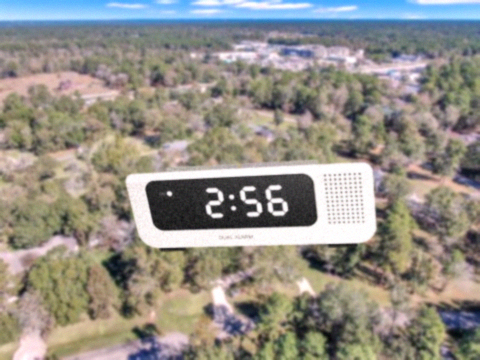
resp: 2h56
